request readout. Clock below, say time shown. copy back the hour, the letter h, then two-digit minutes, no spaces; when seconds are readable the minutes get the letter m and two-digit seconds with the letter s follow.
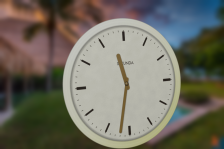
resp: 11h32
